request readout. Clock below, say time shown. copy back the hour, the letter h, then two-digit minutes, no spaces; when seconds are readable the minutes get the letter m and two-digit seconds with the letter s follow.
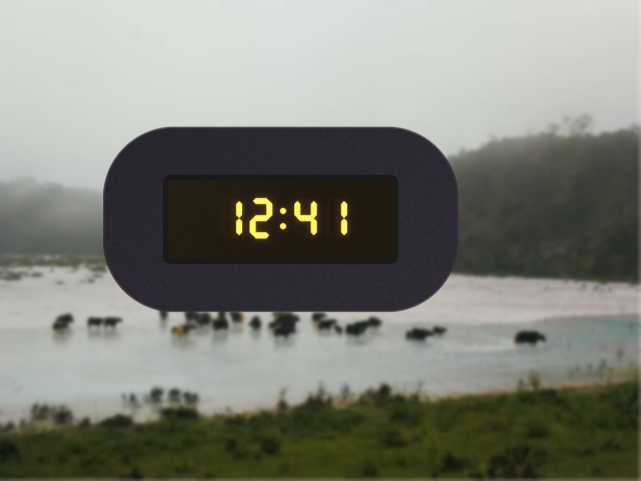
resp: 12h41
